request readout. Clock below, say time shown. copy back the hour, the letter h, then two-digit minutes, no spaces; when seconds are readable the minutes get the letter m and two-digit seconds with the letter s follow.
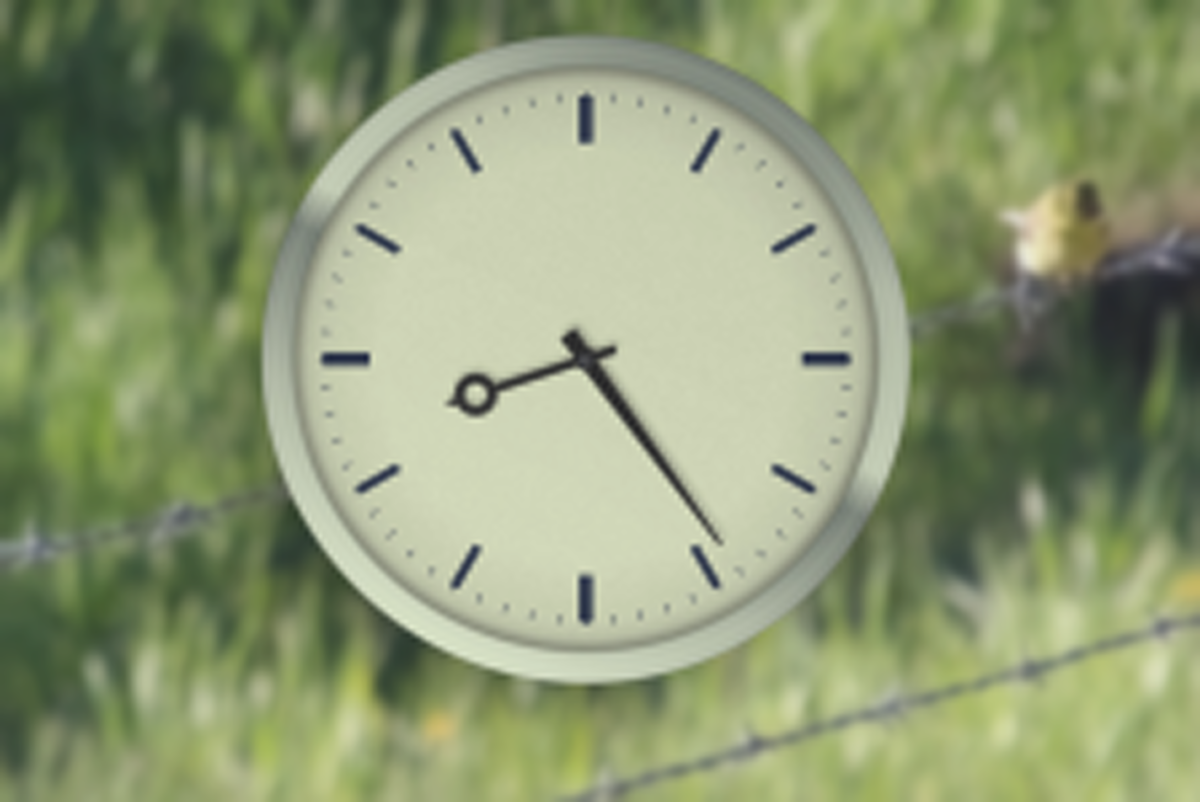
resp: 8h24
